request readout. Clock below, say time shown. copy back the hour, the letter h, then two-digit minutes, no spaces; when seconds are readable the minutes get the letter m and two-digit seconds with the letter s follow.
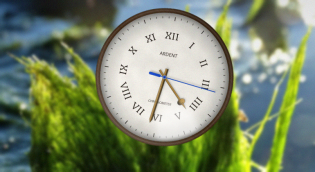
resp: 4h31m16s
